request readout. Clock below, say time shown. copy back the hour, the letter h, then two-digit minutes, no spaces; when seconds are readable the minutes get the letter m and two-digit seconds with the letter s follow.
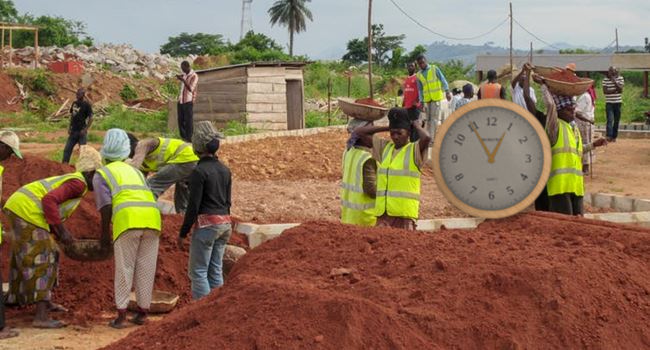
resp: 12h55
